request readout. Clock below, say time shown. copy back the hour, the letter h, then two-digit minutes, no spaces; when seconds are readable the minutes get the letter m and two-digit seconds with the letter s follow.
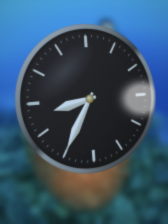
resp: 8h35
